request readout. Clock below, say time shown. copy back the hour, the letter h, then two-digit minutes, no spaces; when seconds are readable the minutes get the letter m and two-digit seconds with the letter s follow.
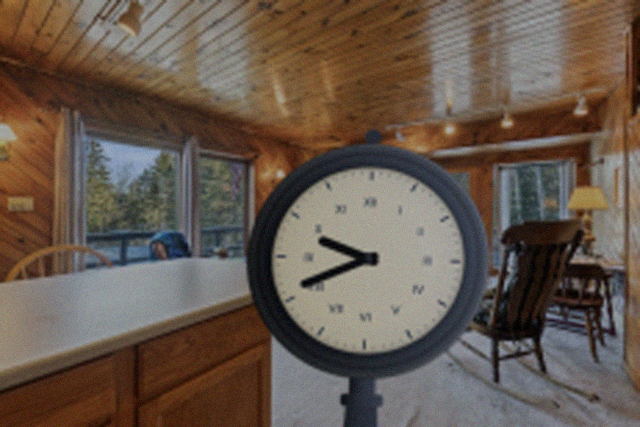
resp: 9h41
